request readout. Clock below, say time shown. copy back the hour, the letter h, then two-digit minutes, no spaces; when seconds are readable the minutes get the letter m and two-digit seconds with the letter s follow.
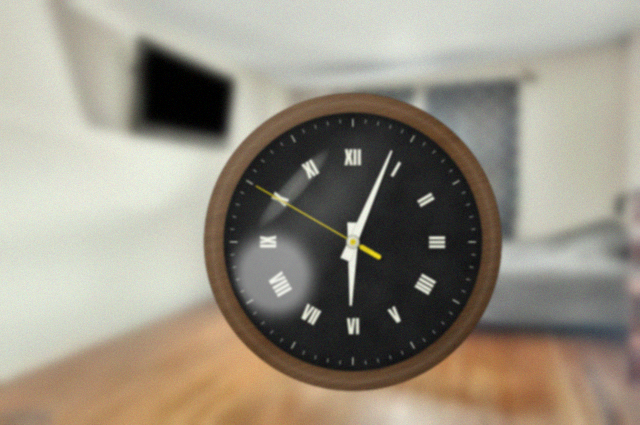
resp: 6h03m50s
